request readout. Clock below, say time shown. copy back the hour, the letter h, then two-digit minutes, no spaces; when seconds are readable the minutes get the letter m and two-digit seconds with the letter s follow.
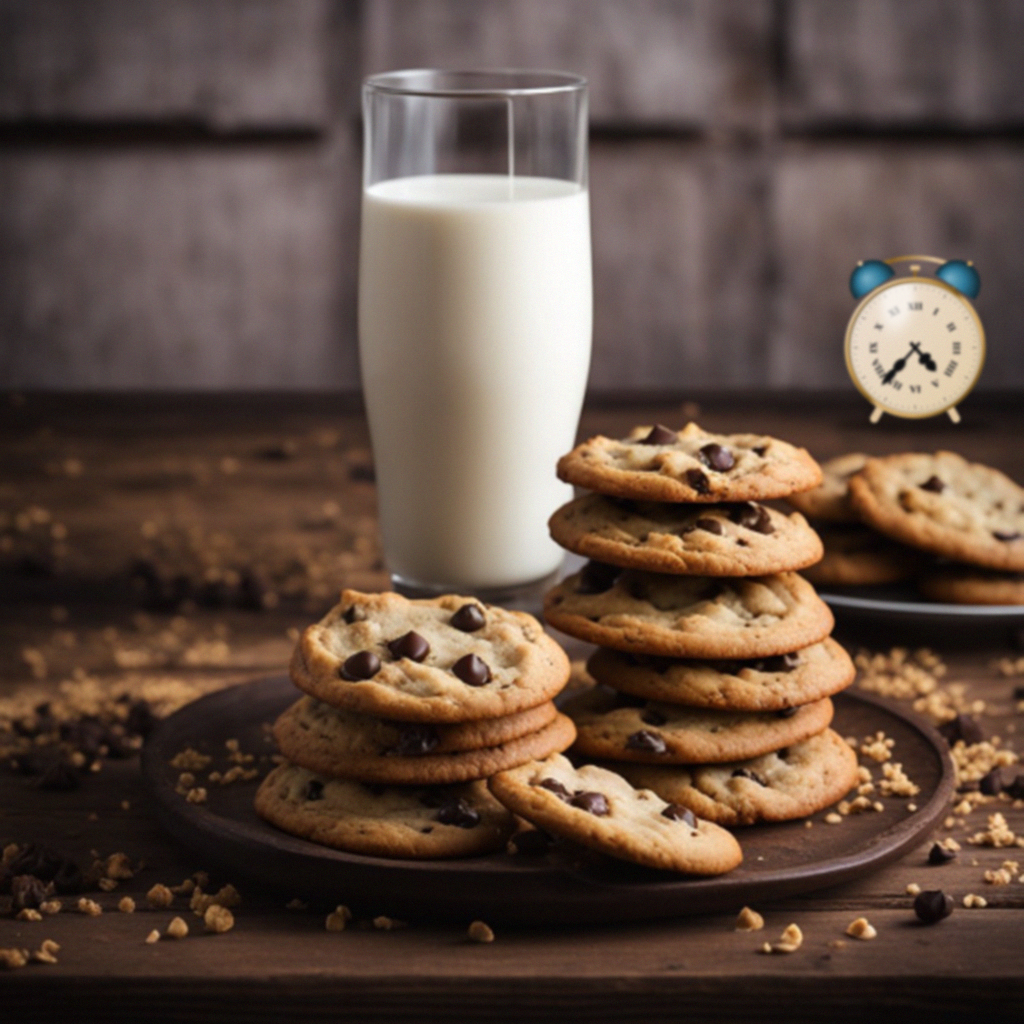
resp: 4h37
